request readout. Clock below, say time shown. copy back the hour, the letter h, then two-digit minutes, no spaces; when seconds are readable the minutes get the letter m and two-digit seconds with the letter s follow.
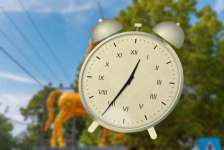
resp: 12h35
